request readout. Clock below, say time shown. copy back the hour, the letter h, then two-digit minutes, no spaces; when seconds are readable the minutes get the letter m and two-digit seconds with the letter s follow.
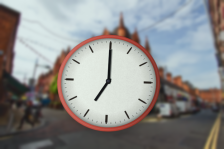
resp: 7h00
